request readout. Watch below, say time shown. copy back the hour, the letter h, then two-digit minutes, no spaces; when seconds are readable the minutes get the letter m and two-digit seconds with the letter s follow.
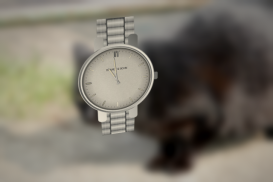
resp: 10h59
